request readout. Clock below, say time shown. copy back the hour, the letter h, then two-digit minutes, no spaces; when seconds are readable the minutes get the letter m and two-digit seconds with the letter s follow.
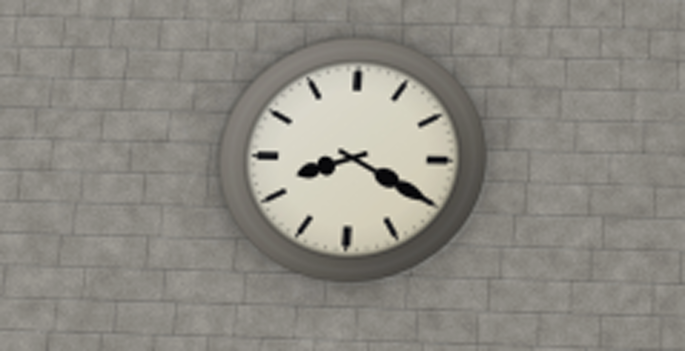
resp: 8h20
